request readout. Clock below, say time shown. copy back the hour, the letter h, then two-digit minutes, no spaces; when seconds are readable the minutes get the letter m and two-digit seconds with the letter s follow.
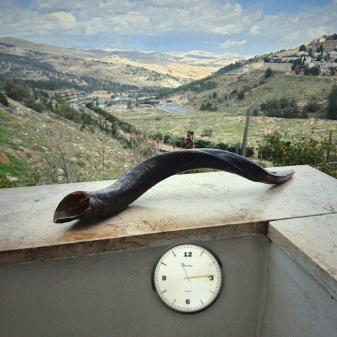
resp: 11h14
